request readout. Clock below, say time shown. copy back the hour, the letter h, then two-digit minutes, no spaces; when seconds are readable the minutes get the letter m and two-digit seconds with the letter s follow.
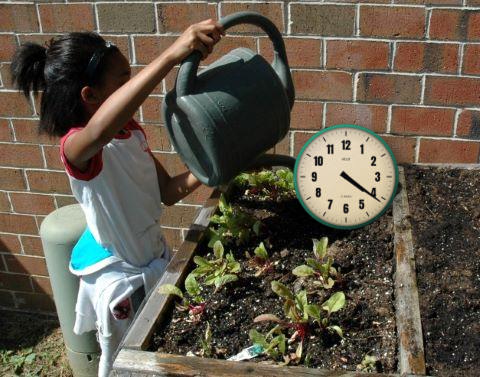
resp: 4h21
